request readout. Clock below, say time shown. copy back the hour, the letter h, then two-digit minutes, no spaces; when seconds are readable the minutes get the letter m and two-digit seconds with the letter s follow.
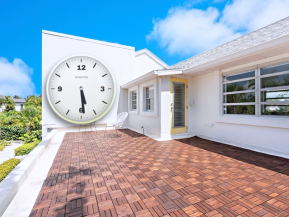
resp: 5h29
